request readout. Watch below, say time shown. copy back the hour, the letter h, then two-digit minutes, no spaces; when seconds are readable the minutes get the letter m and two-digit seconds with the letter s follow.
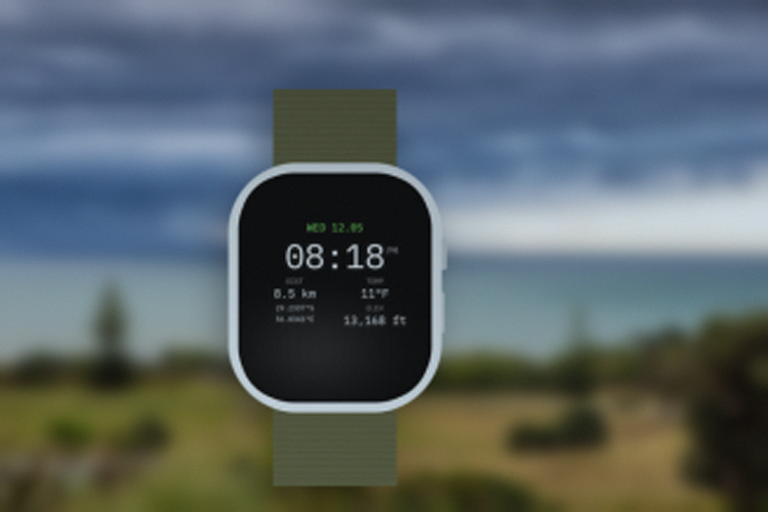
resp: 8h18
